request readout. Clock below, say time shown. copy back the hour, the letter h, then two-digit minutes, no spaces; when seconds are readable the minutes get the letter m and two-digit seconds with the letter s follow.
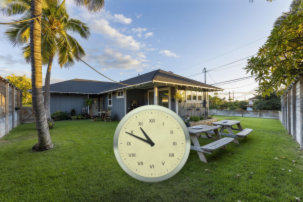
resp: 10h49
